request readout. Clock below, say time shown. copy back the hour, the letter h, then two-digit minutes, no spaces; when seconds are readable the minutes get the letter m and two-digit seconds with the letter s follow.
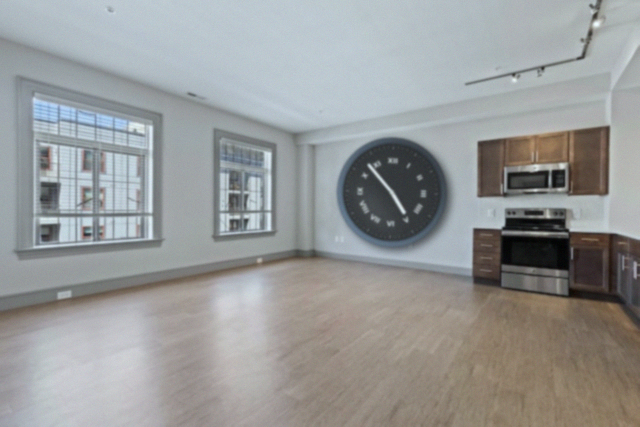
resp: 4h53
